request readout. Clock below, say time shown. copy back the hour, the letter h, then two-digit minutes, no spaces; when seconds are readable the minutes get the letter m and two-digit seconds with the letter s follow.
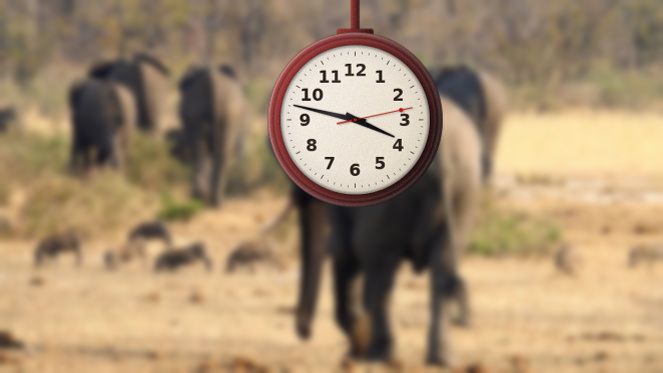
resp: 3h47m13s
